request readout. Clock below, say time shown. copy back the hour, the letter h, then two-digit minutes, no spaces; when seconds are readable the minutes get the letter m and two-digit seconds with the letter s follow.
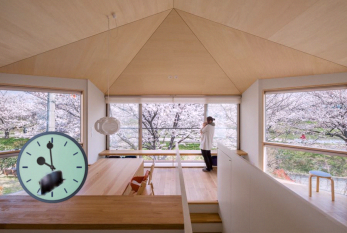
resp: 9h59
